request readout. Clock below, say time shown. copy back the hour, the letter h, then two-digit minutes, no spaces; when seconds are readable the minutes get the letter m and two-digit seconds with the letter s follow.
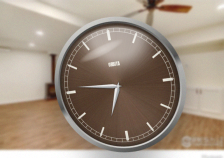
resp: 6h46
